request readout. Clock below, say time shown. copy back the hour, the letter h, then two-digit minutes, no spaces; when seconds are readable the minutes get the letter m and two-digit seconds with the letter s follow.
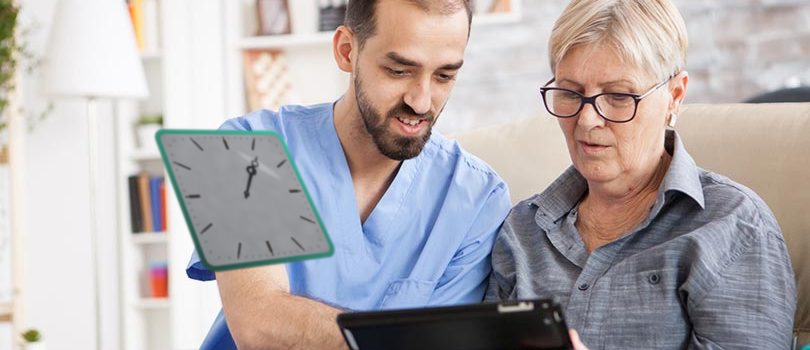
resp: 1h06
